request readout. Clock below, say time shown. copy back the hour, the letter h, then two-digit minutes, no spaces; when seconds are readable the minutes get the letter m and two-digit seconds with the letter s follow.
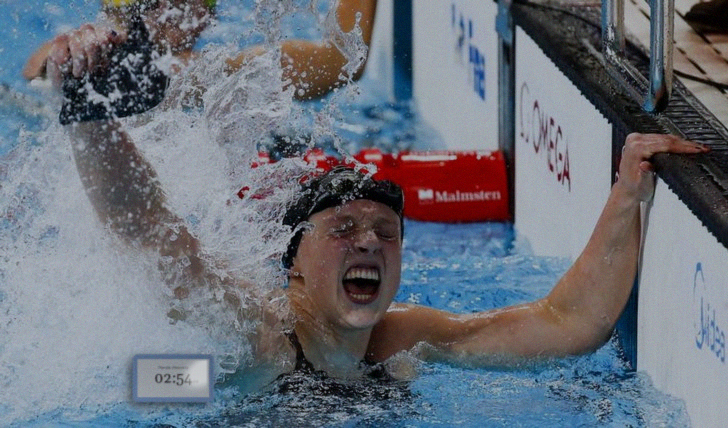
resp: 2h54
